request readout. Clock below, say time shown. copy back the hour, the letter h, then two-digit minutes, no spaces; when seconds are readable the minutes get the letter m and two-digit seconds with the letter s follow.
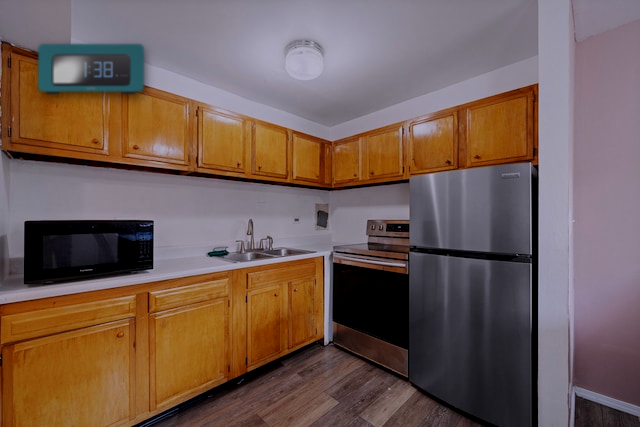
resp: 1h38
